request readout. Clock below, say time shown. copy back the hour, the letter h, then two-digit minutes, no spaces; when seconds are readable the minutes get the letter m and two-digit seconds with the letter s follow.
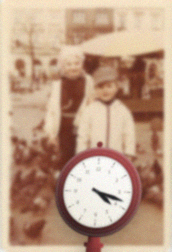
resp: 4h18
